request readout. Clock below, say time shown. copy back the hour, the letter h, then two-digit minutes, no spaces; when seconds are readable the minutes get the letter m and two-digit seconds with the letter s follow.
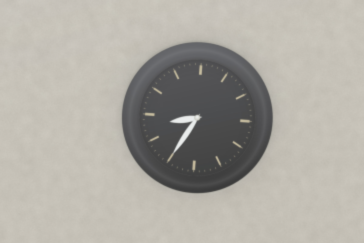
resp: 8h35
